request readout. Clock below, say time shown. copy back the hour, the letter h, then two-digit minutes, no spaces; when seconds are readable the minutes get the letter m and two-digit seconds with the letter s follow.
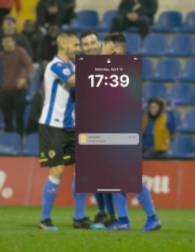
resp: 17h39
